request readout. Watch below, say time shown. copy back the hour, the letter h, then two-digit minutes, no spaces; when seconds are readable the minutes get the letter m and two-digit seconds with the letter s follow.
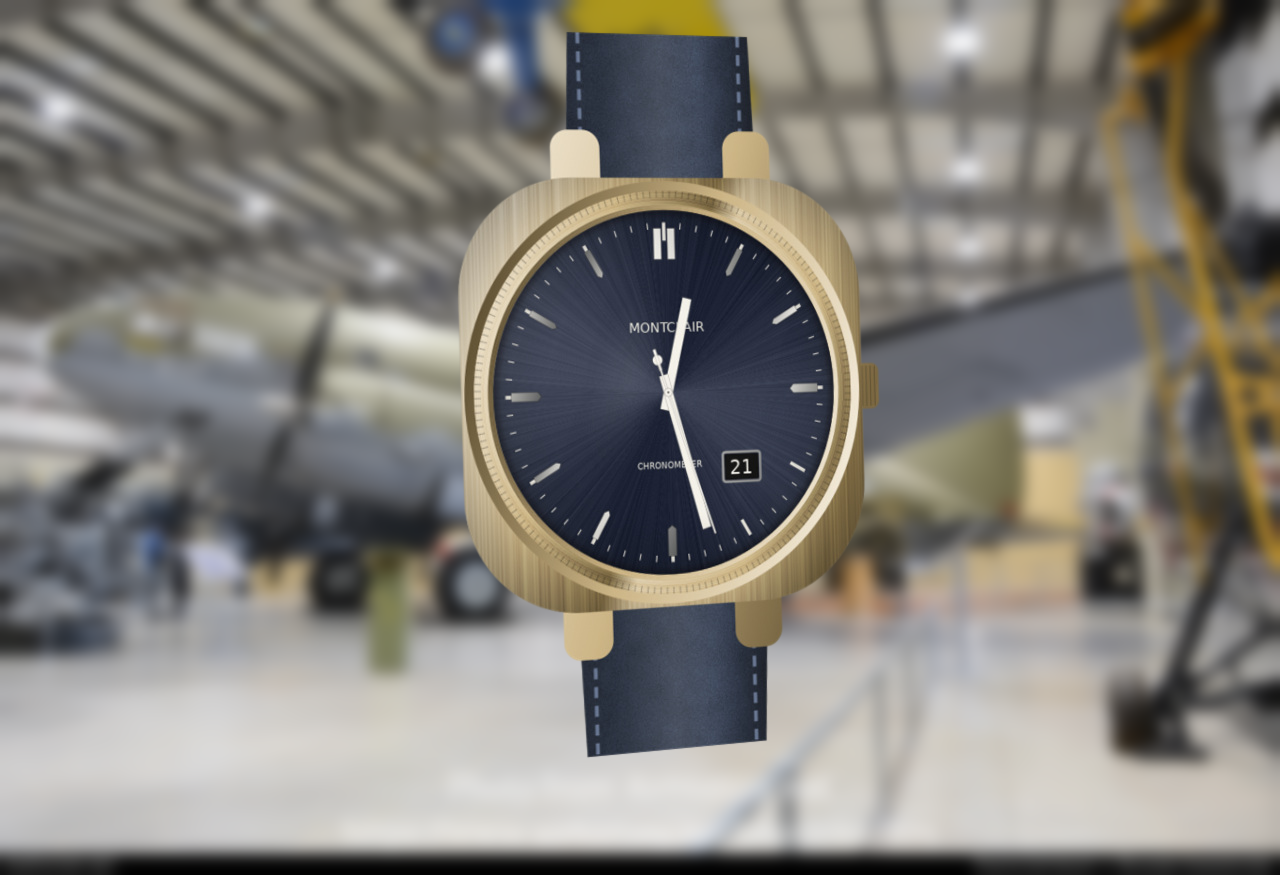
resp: 12h27m27s
